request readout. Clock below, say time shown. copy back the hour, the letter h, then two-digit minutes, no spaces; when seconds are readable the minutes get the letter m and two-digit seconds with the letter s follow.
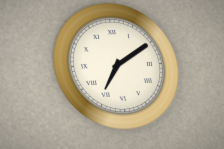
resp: 7h10
